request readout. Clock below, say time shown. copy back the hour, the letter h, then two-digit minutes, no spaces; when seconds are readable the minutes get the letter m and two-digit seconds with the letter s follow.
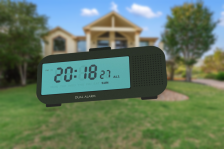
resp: 20h18m27s
